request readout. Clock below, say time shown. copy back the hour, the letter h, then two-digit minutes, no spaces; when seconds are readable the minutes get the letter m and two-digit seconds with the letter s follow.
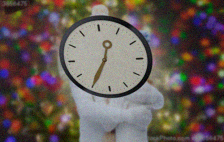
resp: 12h35
